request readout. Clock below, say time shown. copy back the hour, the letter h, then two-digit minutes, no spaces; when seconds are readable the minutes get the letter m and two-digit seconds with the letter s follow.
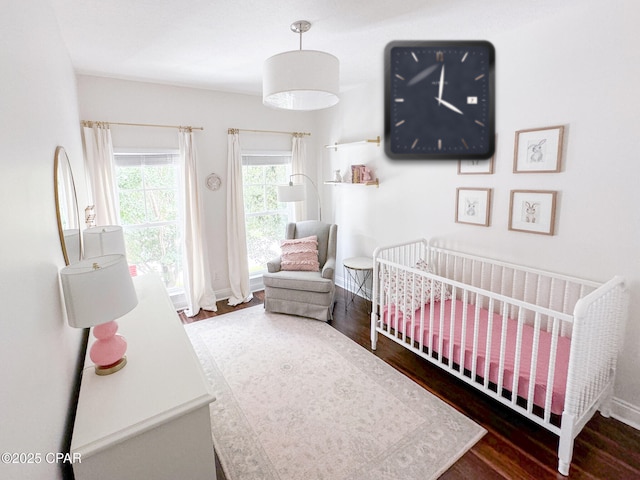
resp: 4h01
